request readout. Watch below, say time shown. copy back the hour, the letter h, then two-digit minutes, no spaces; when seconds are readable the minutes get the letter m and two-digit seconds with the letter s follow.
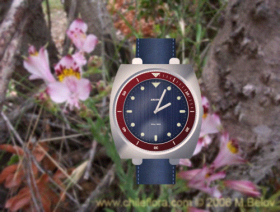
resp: 2h04
